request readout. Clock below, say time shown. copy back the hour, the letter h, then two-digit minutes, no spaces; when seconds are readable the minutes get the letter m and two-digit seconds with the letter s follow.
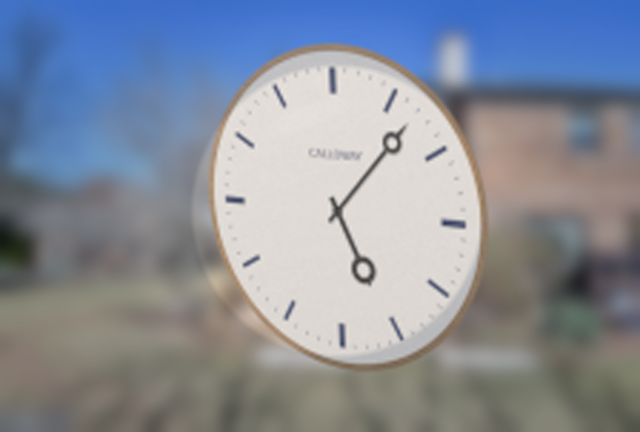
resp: 5h07
